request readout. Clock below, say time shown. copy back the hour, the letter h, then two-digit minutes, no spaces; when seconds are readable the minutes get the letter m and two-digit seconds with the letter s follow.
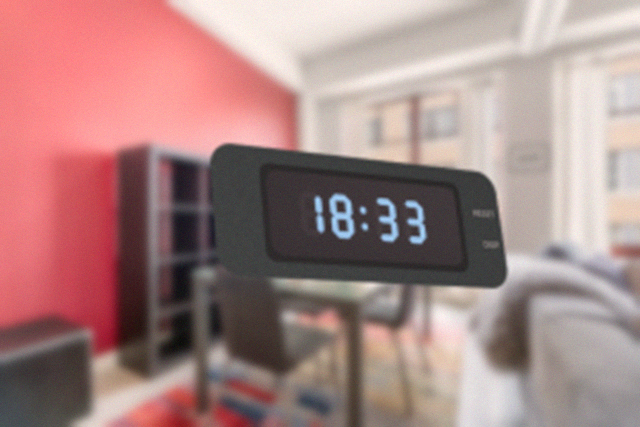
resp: 18h33
